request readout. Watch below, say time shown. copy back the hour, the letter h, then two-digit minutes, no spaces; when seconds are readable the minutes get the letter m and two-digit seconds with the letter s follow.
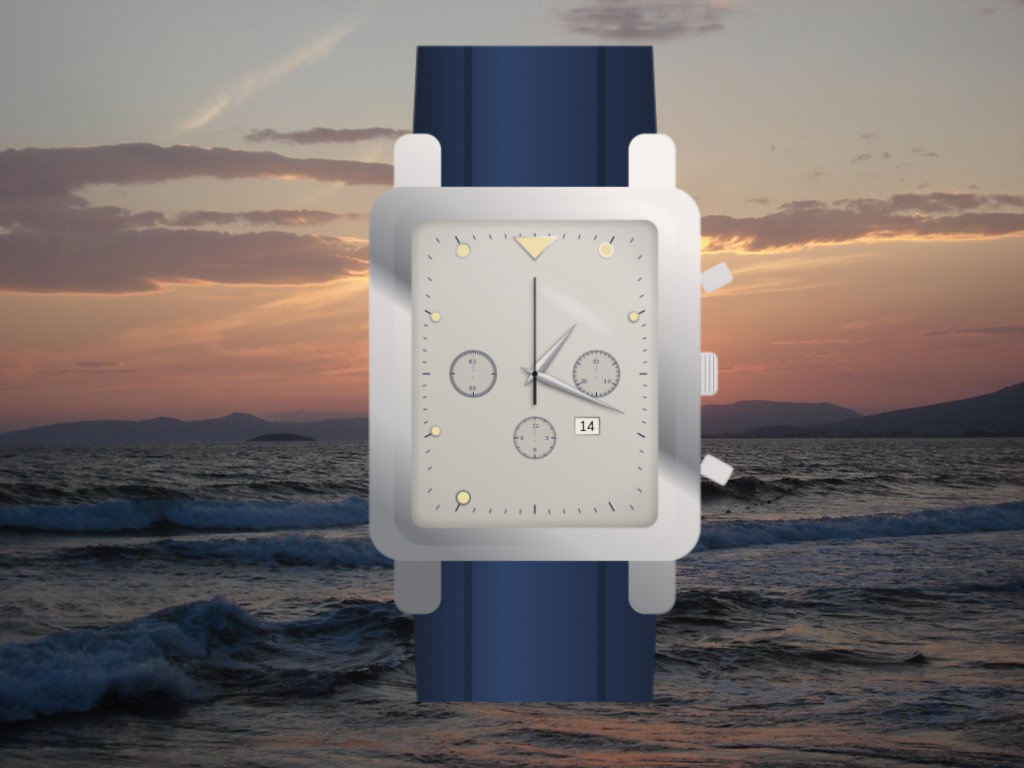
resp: 1h19
